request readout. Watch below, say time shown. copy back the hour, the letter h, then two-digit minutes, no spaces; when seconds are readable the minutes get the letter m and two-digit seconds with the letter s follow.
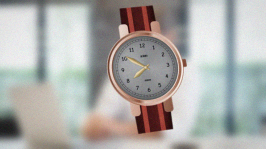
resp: 7h51
